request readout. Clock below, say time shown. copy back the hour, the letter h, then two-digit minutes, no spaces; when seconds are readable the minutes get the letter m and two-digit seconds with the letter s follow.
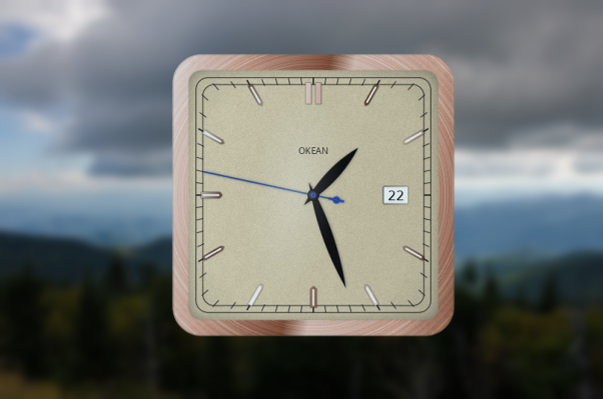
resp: 1h26m47s
